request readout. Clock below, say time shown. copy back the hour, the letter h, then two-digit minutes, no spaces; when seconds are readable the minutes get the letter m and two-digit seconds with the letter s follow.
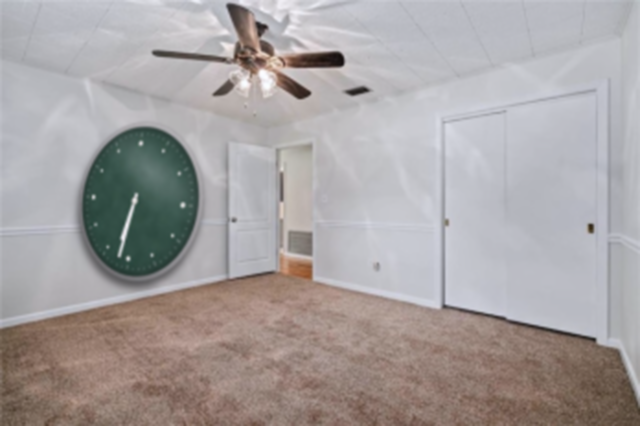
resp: 6h32
